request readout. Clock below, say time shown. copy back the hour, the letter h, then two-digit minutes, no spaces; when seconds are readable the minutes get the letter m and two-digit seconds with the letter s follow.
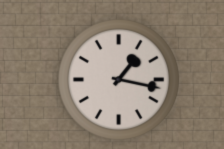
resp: 1h17
